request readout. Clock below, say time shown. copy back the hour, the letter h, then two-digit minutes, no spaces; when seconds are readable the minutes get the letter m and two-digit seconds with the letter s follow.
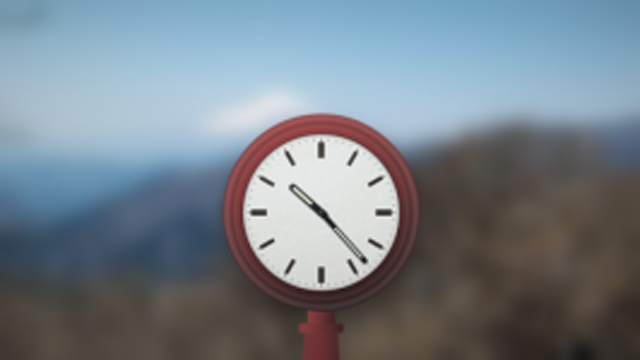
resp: 10h23
